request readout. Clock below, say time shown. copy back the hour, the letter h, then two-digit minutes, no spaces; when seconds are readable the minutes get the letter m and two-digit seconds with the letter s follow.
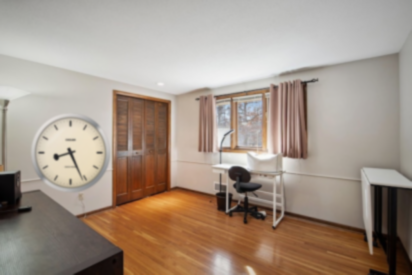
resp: 8h26
